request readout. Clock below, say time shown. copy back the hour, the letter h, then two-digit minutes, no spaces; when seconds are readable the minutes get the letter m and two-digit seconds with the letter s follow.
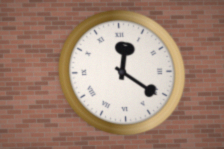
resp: 12h21
